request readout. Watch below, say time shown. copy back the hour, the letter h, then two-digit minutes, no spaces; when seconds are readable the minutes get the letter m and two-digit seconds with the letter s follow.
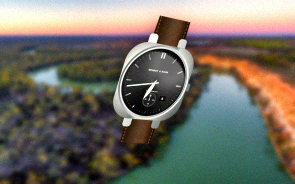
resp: 6h43
